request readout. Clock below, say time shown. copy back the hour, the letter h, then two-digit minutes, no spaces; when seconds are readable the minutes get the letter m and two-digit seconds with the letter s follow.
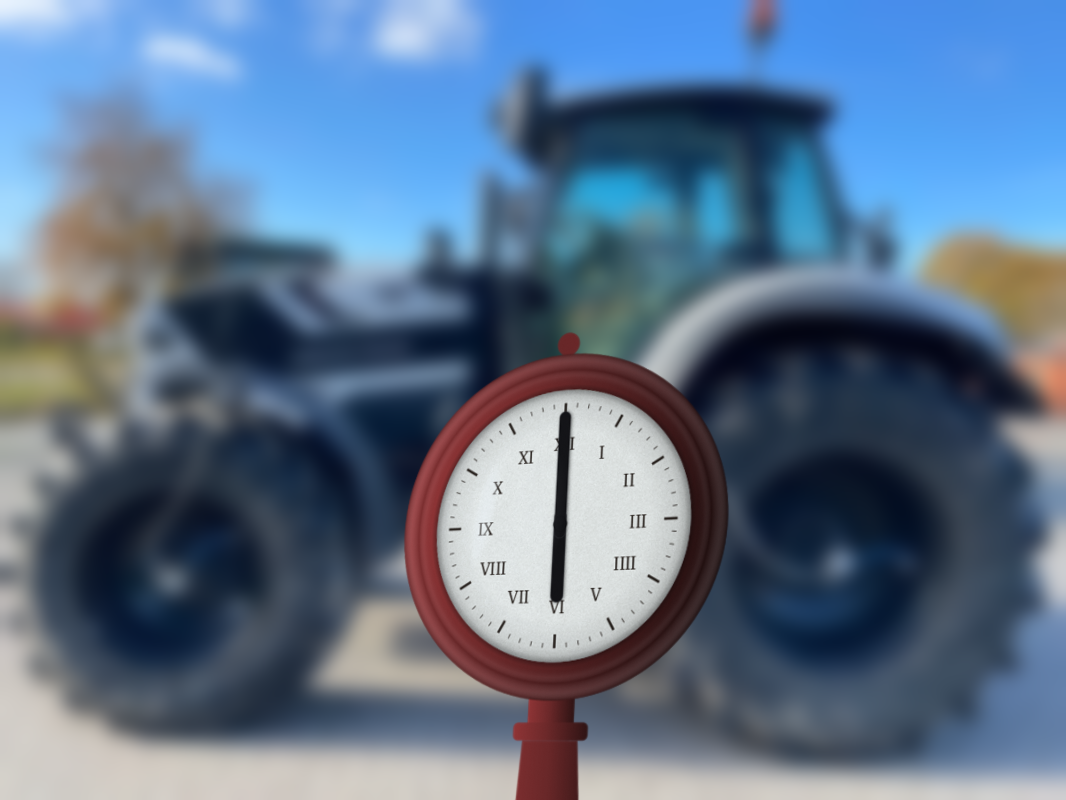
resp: 6h00
